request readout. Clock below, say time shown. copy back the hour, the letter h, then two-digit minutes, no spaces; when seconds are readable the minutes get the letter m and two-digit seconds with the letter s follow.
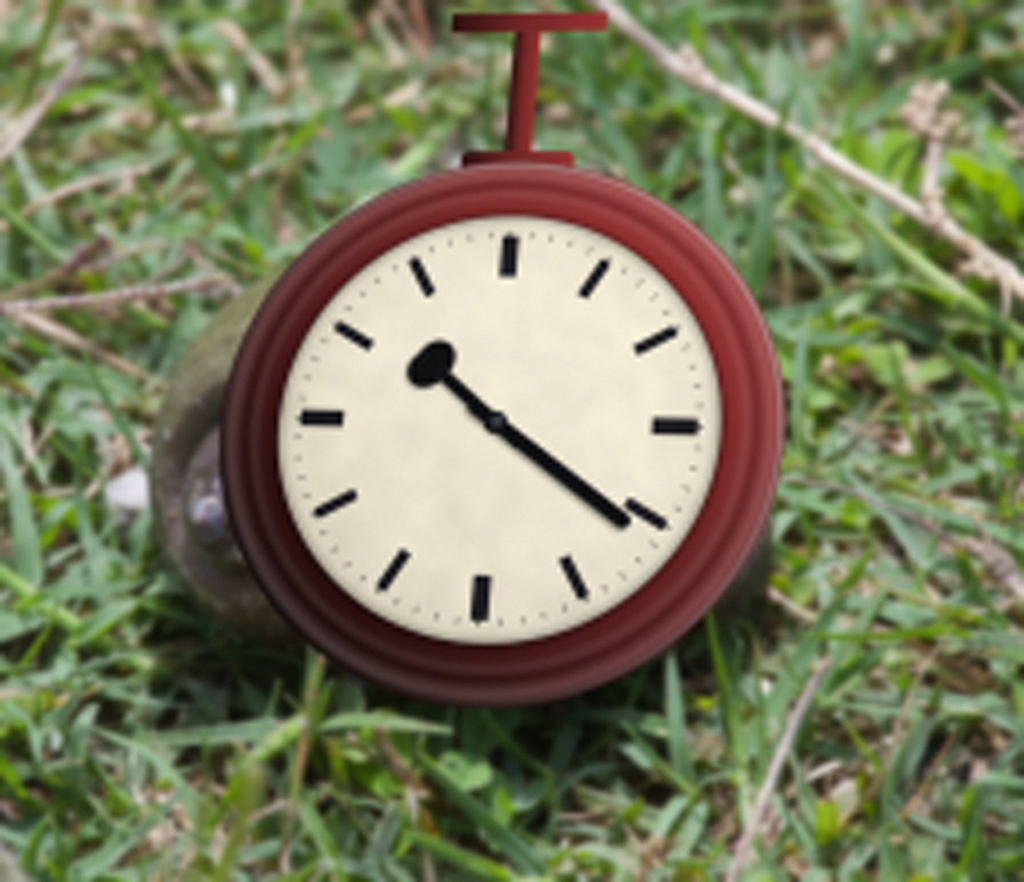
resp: 10h21
